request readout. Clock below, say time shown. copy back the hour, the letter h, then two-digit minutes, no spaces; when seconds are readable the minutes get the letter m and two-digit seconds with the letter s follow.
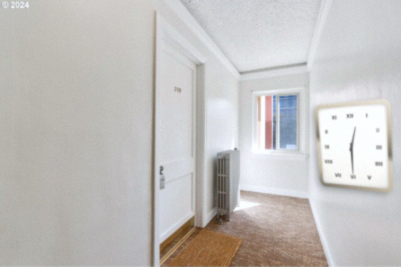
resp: 12h30
